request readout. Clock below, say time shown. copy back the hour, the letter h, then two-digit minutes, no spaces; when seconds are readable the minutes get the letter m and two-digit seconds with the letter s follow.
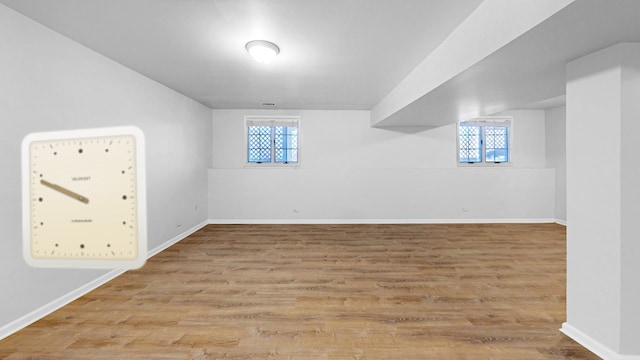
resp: 9h49
